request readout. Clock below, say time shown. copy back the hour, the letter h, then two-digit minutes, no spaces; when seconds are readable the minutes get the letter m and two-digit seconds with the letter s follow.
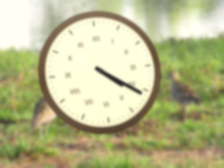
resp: 4h21
